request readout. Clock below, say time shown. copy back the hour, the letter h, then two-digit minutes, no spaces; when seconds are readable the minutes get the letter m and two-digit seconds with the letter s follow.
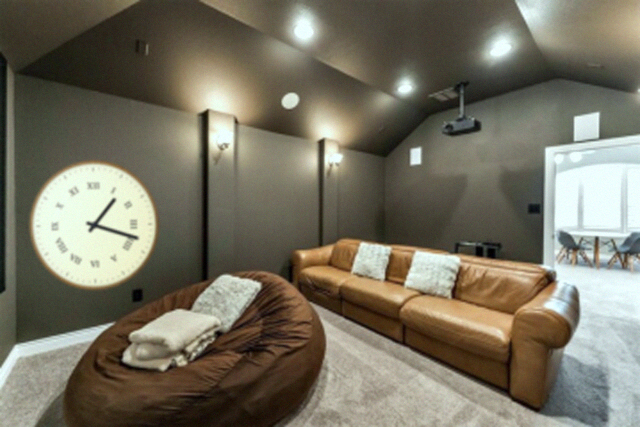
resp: 1h18
